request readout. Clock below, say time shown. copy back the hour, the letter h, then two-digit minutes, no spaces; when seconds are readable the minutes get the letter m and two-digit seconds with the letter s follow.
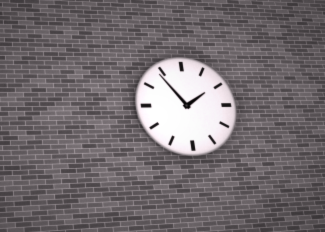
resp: 1h54
